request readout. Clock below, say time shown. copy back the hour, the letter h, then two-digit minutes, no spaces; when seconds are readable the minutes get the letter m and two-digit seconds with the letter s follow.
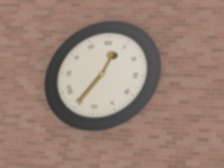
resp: 12h35
